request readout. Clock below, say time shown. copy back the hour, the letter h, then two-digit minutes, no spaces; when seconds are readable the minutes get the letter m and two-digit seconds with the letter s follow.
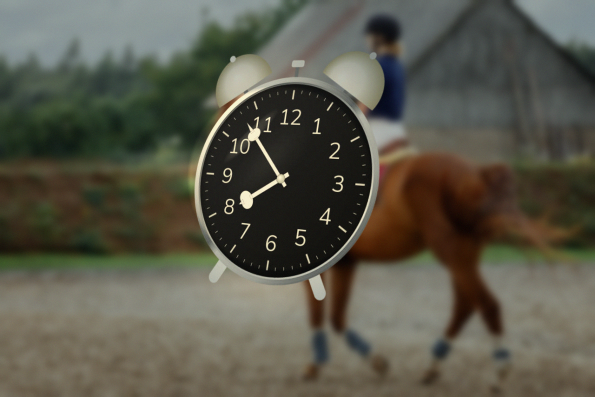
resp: 7h53
